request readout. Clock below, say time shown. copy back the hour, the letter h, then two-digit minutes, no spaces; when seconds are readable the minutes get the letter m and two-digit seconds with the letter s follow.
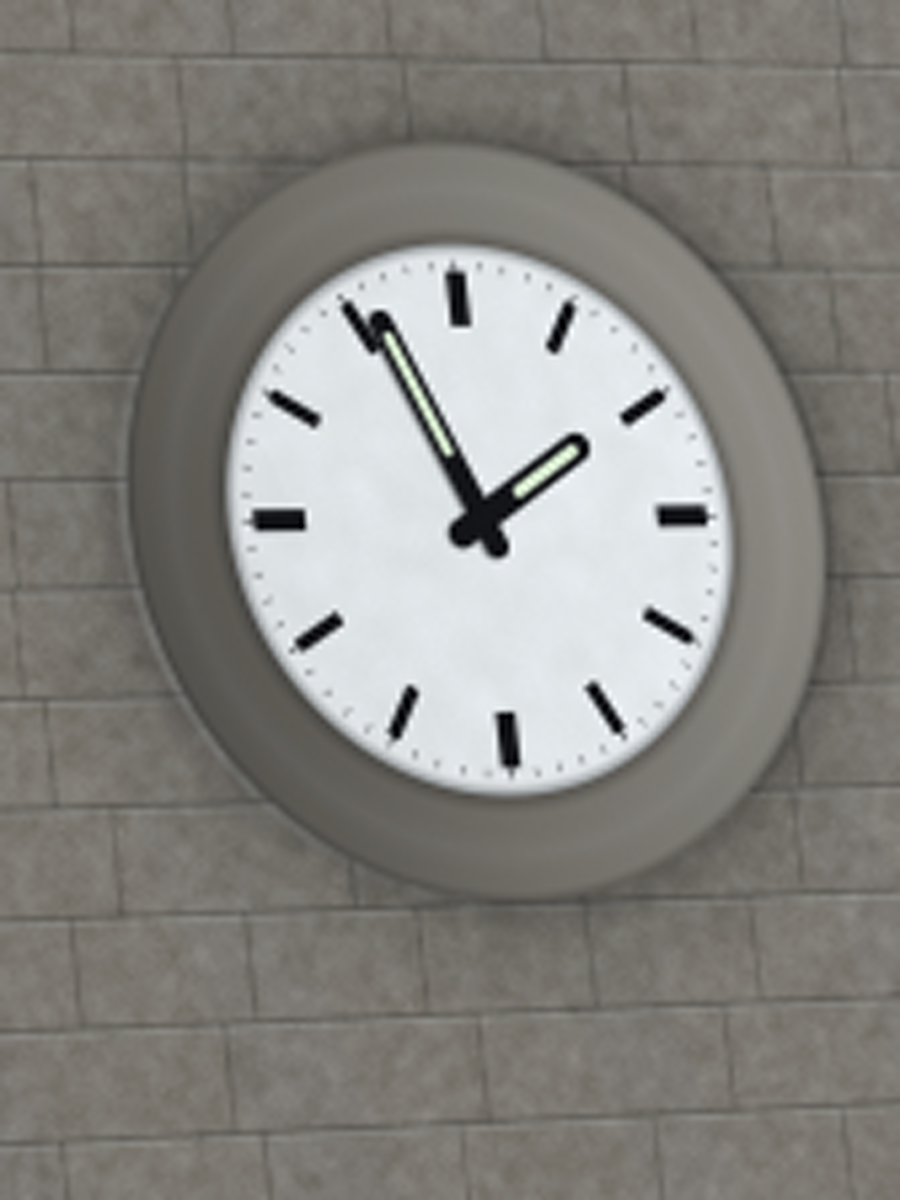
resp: 1h56
